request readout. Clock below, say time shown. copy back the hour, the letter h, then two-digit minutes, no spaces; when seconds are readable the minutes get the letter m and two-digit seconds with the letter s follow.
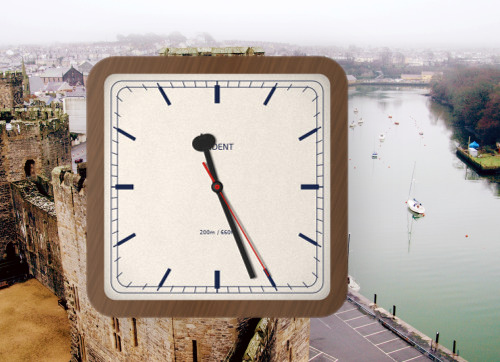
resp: 11h26m25s
